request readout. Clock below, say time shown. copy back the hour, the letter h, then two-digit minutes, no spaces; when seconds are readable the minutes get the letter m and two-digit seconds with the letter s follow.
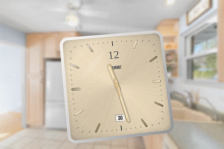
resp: 11h28
